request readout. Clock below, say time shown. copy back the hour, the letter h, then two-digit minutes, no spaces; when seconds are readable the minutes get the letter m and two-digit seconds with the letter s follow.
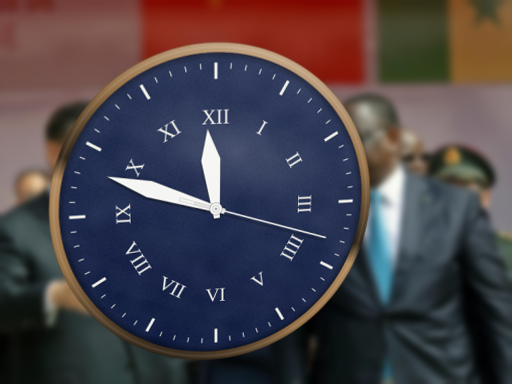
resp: 11h48m18s
